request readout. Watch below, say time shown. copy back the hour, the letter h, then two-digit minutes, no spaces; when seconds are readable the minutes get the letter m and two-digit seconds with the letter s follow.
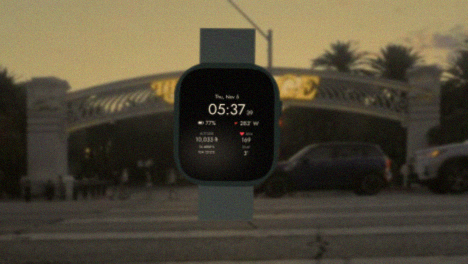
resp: 5h37
